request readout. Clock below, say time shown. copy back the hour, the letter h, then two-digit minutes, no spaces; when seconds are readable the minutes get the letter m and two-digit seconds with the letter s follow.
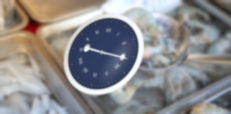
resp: 9h16
